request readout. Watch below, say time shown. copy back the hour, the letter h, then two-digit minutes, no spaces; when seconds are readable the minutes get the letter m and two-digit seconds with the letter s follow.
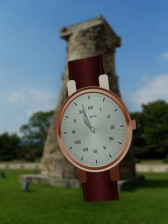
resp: 10h57
